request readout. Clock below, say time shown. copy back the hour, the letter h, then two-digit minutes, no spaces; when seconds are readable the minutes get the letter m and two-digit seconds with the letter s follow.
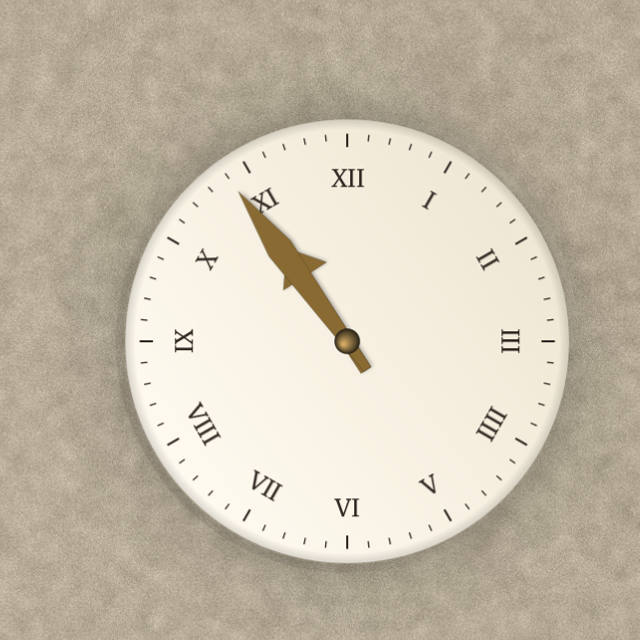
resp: 10h54
